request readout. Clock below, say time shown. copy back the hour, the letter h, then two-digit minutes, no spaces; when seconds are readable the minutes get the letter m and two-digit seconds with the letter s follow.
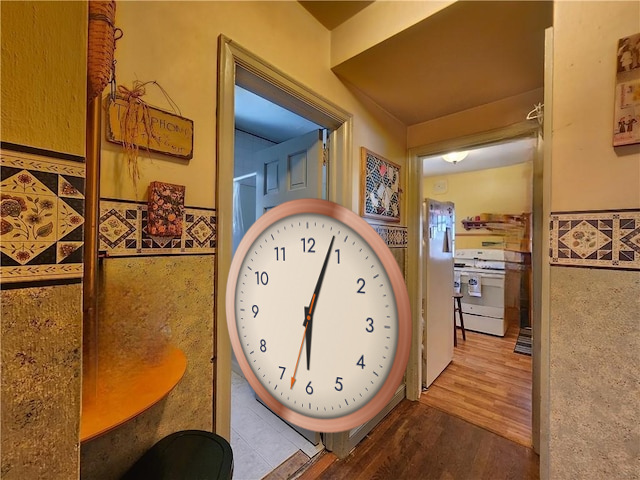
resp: 6h03m33s
